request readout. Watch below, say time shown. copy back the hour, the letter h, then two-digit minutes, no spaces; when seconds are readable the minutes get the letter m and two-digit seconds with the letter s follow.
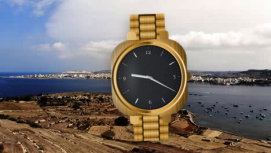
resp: 9h20
